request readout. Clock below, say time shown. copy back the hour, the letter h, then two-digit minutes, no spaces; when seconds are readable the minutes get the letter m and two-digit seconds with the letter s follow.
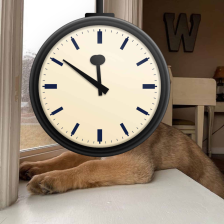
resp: 11h51
